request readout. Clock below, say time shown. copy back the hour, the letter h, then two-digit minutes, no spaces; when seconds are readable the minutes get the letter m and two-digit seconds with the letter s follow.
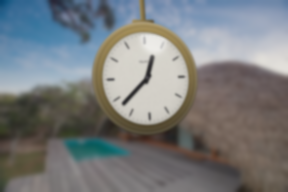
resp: 12h38
